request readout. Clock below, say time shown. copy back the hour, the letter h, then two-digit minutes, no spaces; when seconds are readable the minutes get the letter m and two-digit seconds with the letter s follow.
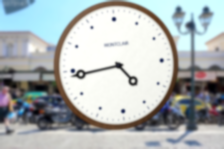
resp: 4h44
